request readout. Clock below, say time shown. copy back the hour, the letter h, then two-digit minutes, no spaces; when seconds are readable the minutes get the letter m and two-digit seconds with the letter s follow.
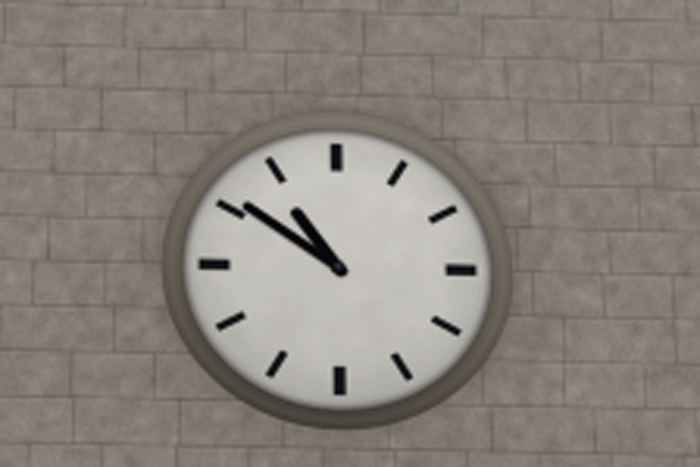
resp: 10h51
